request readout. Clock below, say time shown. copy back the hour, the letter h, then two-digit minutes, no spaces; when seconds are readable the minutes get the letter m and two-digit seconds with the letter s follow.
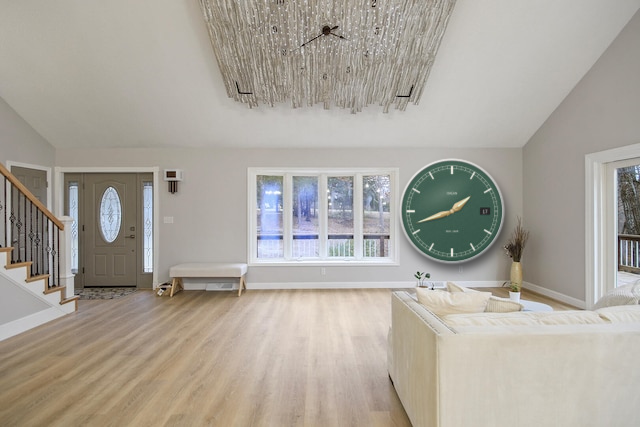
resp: 1h42
